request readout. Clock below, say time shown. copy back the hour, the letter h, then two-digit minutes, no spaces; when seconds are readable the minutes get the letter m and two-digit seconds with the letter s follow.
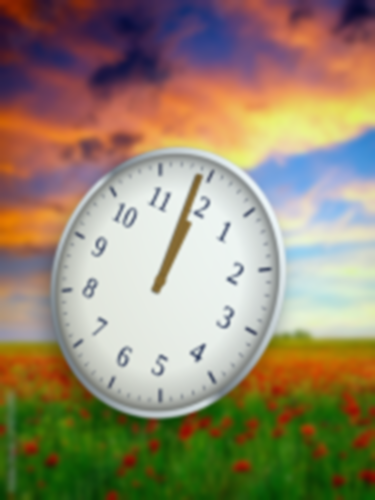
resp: 11h59
